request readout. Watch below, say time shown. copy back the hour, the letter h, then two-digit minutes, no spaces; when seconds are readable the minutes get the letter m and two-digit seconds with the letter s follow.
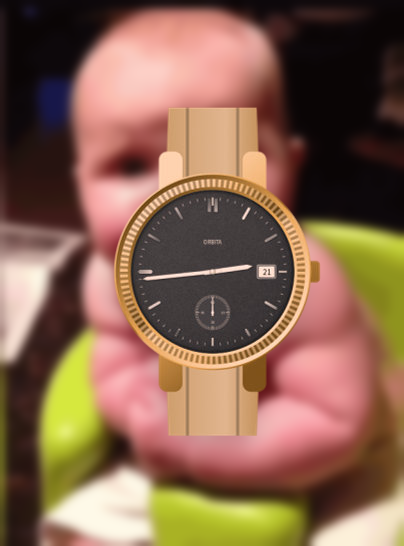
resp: 2h44
